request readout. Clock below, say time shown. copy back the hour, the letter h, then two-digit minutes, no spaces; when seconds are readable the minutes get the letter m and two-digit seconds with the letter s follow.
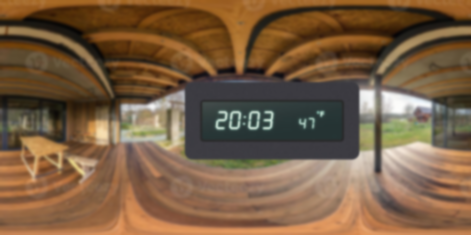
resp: 20h03
